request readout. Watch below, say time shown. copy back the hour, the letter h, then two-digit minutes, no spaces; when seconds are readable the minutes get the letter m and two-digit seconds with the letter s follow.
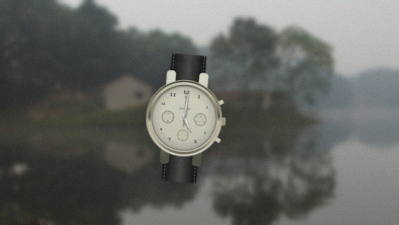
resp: 5h01
